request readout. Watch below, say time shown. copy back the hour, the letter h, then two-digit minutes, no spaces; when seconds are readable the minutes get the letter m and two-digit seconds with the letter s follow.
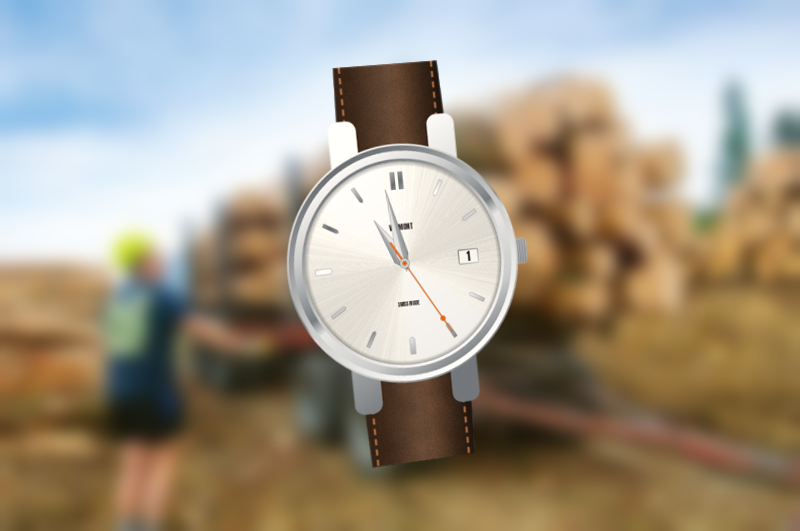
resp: 10h58m25s
